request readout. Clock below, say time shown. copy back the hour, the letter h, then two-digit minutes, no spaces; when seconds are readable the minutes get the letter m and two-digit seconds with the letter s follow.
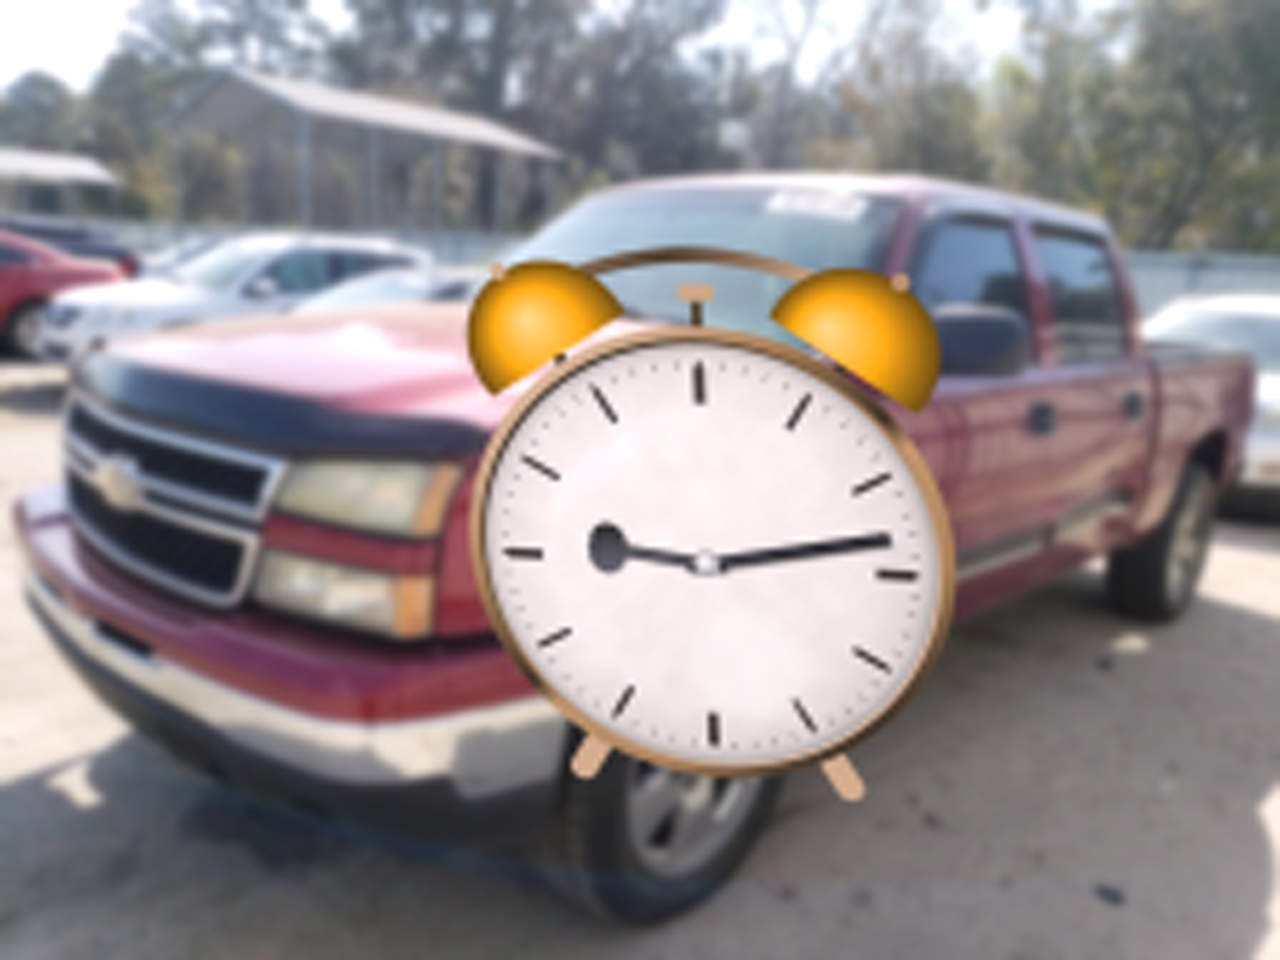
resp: 9h13
